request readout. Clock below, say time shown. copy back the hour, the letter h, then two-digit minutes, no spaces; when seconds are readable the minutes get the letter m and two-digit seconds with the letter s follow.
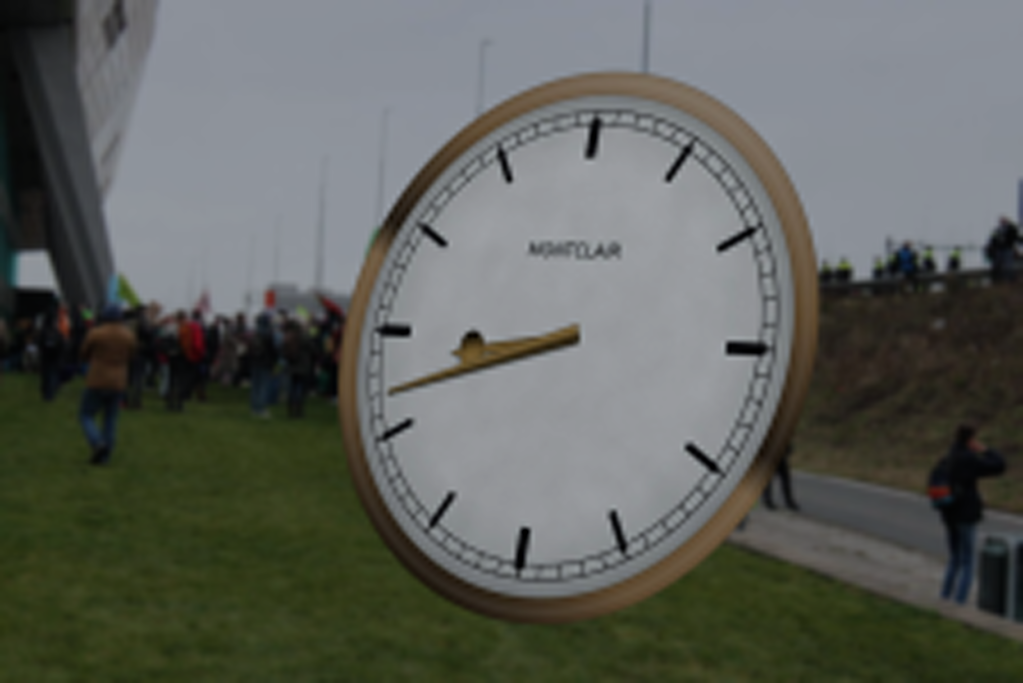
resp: 8h42
